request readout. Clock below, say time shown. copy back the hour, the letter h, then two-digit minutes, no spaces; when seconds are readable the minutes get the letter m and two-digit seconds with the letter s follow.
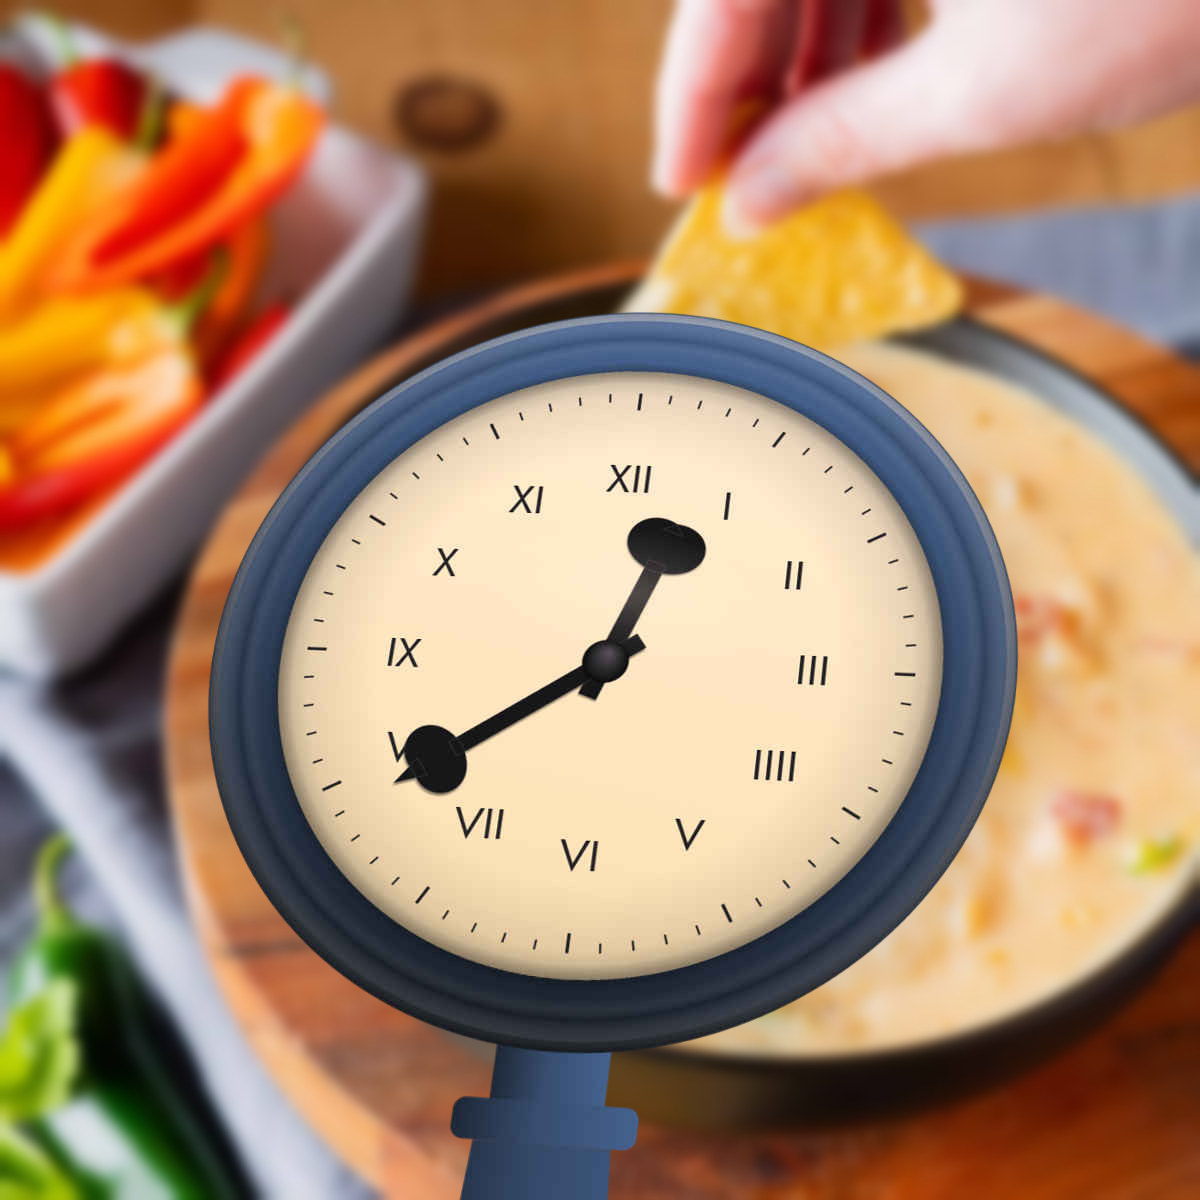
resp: 12h39
